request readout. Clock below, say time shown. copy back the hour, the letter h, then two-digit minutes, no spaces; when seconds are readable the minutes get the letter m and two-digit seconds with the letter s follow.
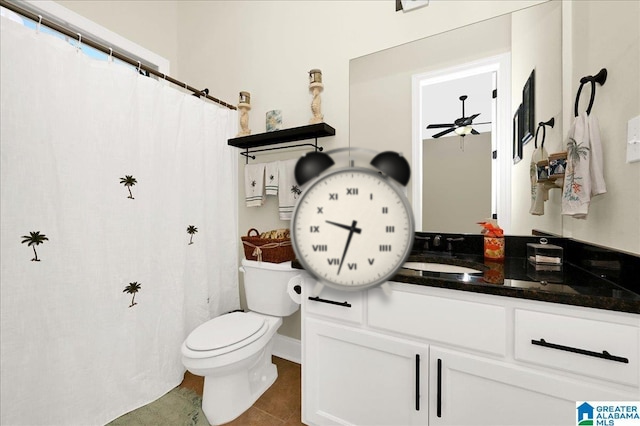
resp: 9h33
